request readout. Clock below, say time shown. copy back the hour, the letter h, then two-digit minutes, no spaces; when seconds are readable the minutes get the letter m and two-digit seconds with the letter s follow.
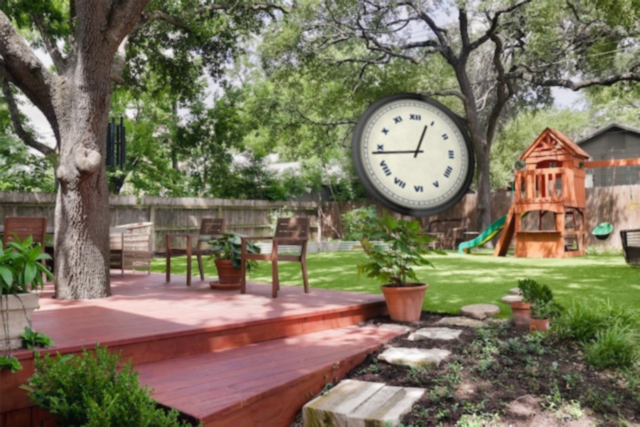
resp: 12h44
